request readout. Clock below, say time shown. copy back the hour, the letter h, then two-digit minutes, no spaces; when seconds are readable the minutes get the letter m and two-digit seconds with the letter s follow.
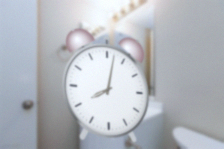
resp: 8h02
